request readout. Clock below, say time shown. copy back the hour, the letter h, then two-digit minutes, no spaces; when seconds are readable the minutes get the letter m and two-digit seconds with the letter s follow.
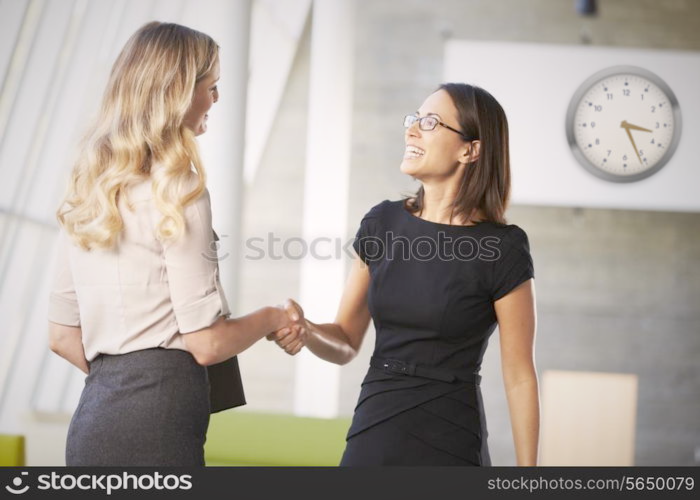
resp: 3h26
